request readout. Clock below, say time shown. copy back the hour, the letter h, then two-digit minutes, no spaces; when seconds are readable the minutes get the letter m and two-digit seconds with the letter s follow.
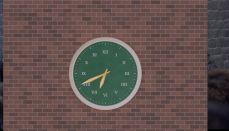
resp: 6h41
